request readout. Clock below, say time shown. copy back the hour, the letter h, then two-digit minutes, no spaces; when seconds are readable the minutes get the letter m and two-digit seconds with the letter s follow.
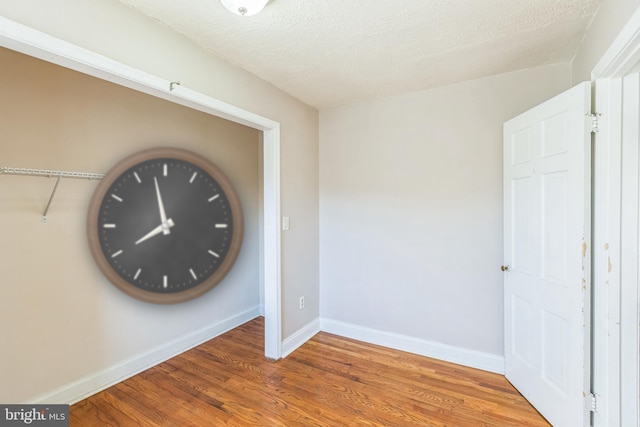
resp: 7h58
